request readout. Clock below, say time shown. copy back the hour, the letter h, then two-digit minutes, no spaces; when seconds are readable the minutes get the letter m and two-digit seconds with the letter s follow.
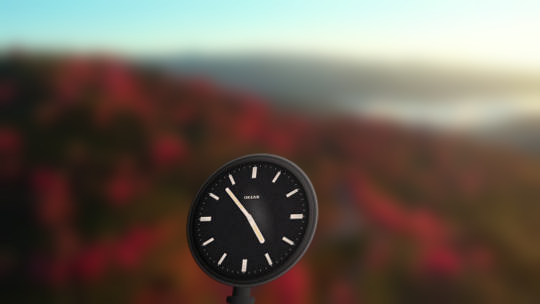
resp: 4h53
